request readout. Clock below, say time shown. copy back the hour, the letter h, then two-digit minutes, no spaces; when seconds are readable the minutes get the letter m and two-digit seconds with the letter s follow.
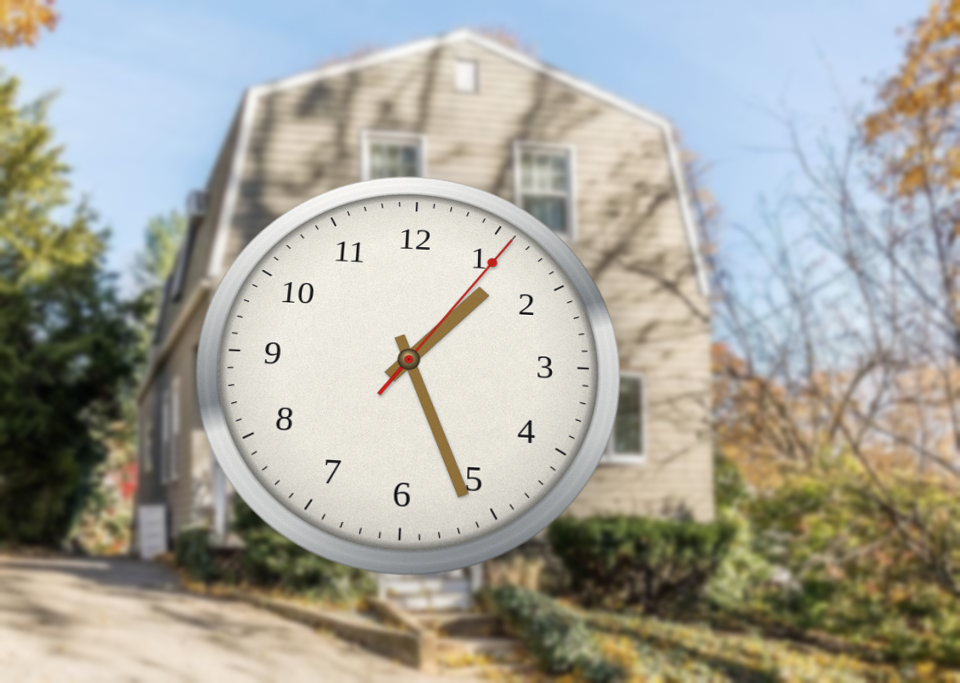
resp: 1h26m06s
